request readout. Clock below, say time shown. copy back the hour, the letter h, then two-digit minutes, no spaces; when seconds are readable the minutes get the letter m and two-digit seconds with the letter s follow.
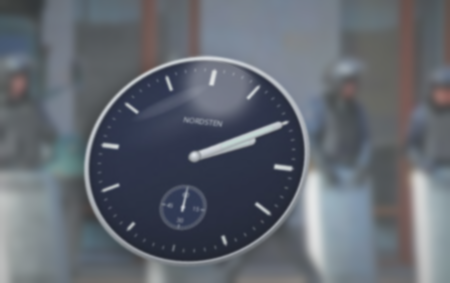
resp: 2h10
